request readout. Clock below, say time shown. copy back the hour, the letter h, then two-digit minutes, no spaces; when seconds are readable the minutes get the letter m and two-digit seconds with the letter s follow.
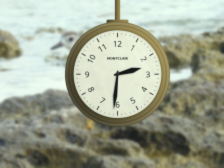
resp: 2h31
